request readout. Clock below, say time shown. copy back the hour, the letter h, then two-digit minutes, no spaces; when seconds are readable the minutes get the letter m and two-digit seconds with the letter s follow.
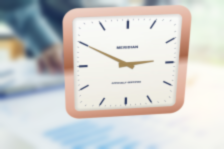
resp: 2h50
